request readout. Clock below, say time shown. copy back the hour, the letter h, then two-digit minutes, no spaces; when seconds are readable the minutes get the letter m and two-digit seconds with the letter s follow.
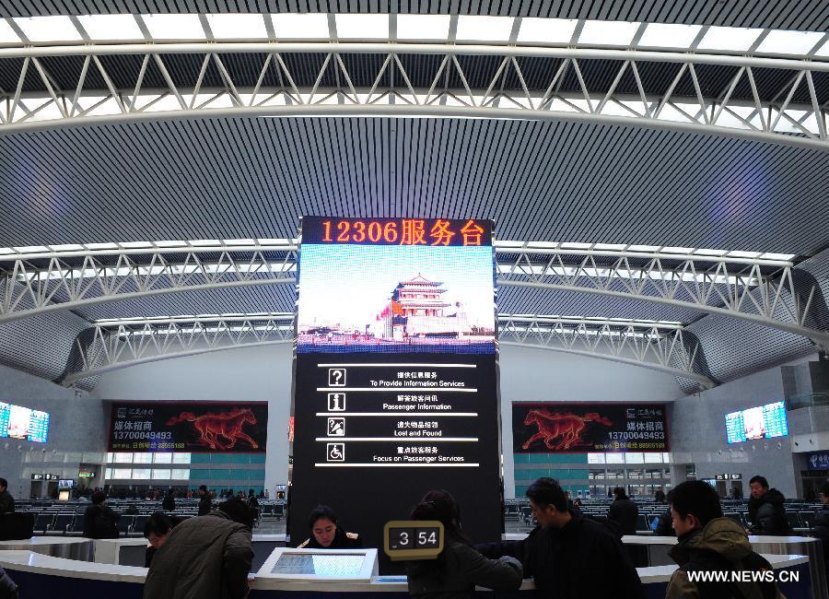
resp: 3h54
